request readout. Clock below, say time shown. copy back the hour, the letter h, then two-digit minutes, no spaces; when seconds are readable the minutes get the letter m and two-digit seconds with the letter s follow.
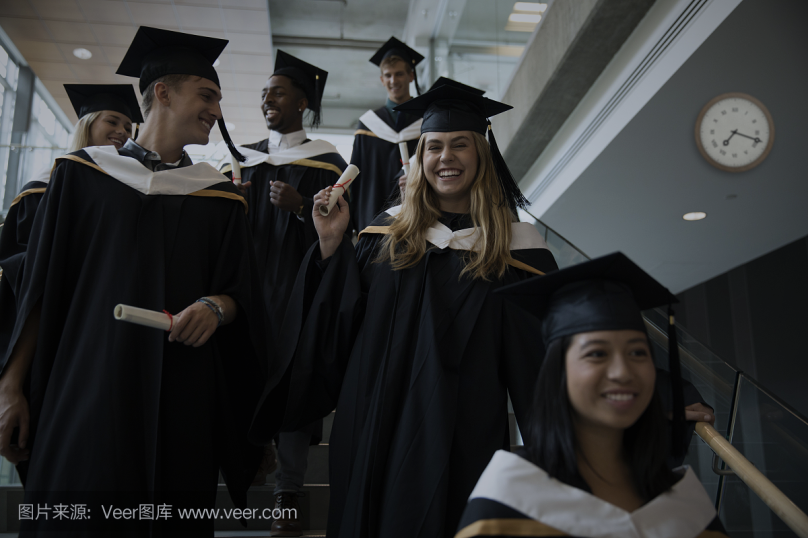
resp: 7h18
